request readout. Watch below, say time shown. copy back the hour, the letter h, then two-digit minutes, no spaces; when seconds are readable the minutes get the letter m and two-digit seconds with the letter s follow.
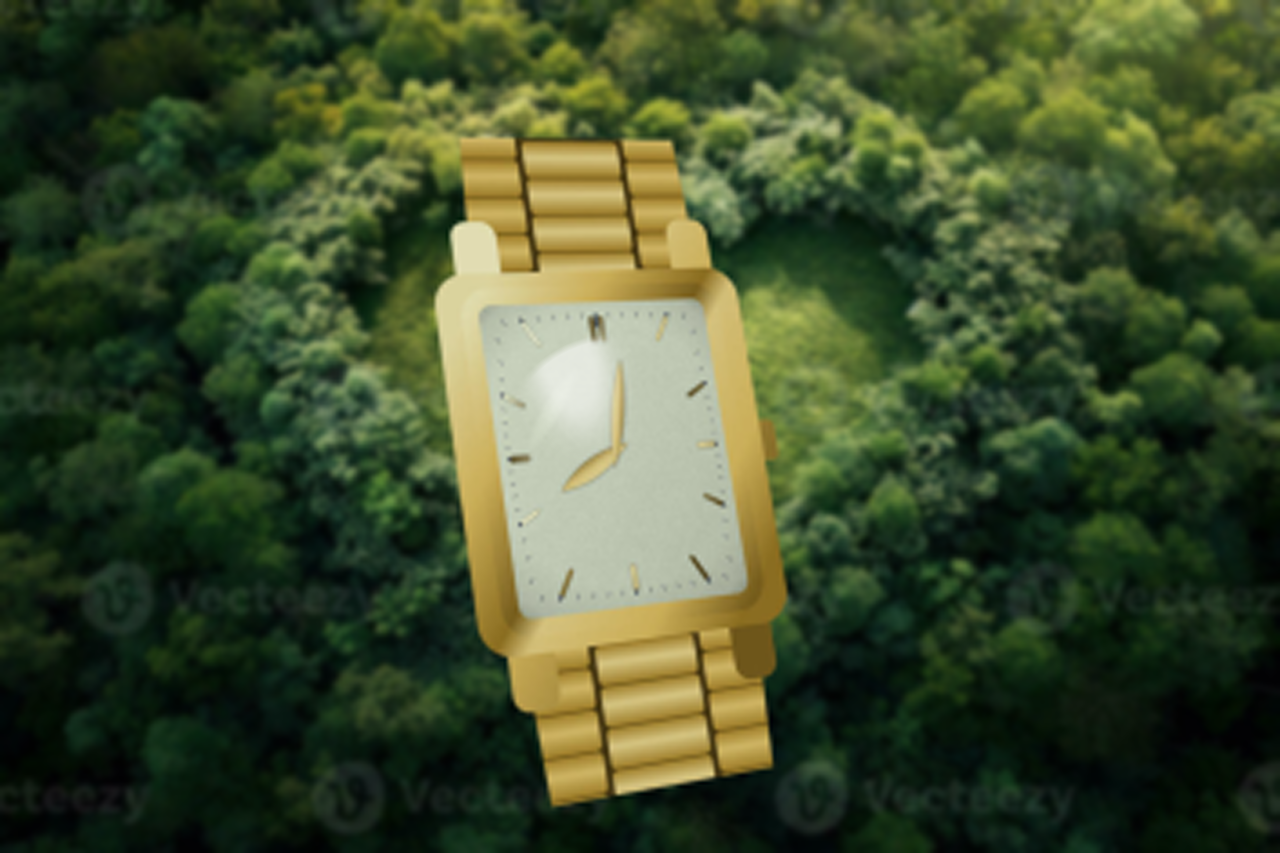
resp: 8h02
